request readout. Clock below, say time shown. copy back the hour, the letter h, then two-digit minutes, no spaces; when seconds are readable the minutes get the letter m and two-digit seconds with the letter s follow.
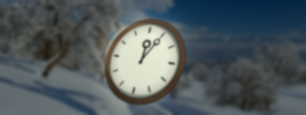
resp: 12h05
